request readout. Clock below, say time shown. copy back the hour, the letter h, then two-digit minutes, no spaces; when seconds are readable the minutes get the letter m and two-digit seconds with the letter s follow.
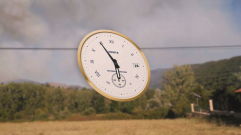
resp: 5h55
